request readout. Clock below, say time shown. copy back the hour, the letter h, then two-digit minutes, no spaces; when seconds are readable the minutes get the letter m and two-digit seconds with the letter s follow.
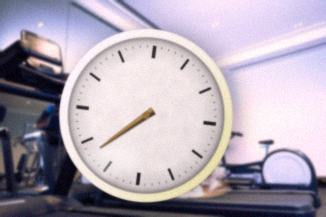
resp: 7h38
